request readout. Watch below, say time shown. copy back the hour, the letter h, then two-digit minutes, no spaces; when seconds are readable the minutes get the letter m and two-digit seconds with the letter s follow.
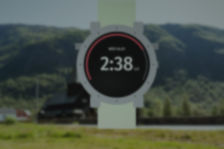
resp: 2h38
